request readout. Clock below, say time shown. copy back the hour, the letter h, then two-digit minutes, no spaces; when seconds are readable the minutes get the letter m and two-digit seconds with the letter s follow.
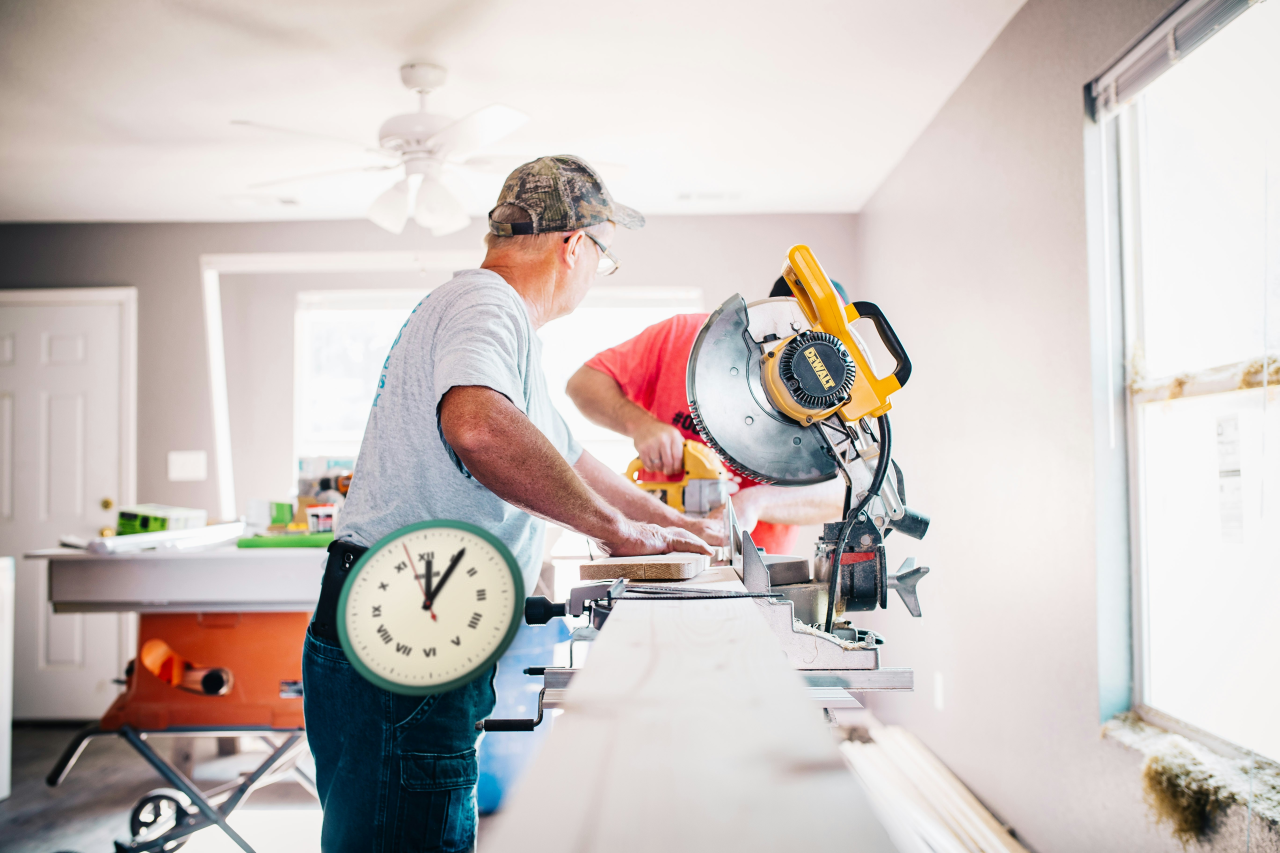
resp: 12h05m57s
